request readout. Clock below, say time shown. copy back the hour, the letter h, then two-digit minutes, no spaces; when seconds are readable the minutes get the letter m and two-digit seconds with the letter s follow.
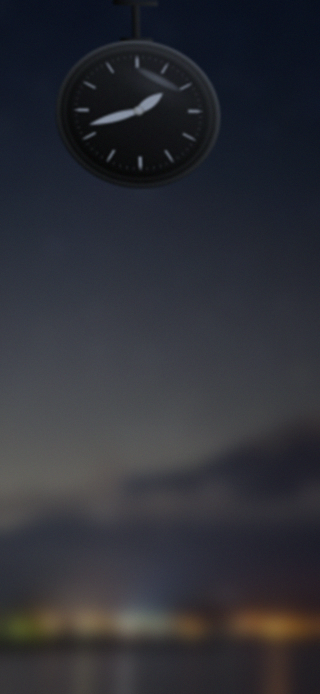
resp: 1h42
